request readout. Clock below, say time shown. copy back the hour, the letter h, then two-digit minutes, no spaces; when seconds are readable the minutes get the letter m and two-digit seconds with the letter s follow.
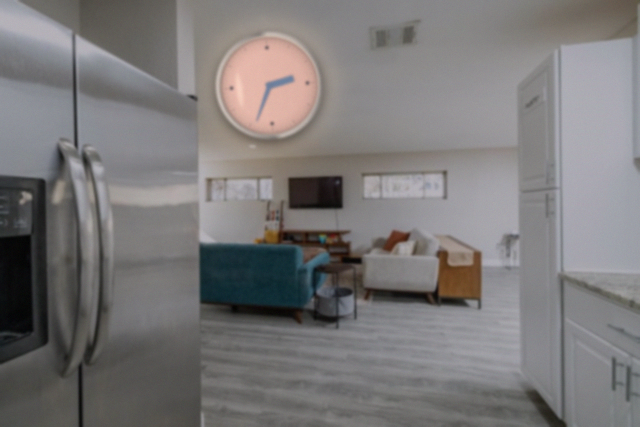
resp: 2h34
